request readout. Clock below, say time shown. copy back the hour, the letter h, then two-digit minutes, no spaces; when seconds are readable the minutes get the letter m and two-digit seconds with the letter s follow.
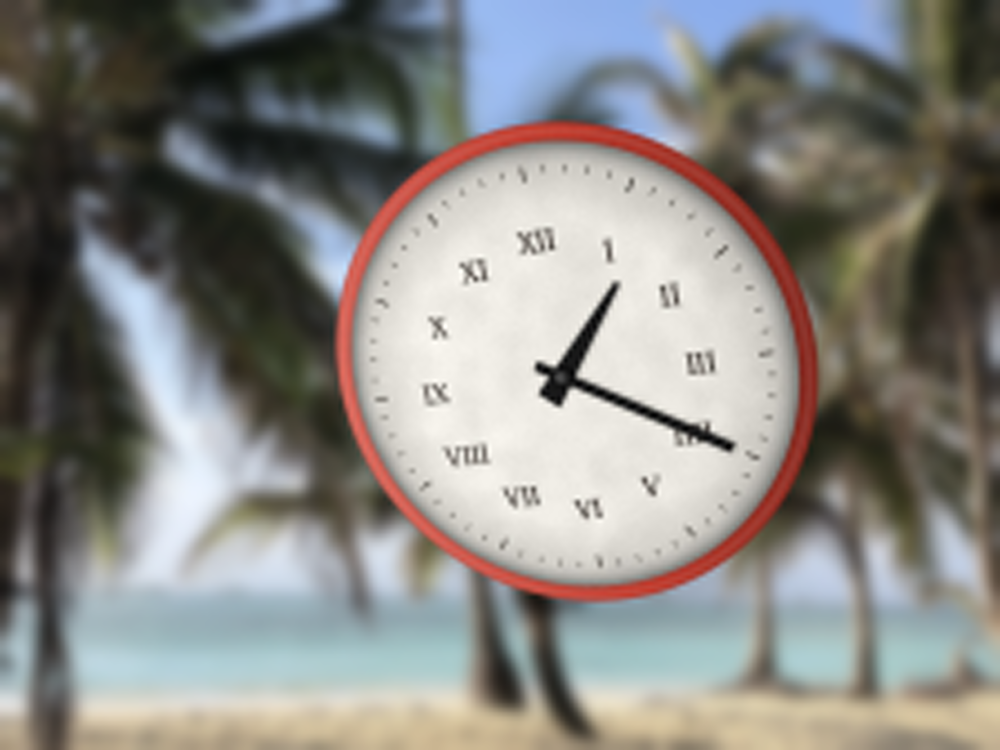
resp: 1h20
